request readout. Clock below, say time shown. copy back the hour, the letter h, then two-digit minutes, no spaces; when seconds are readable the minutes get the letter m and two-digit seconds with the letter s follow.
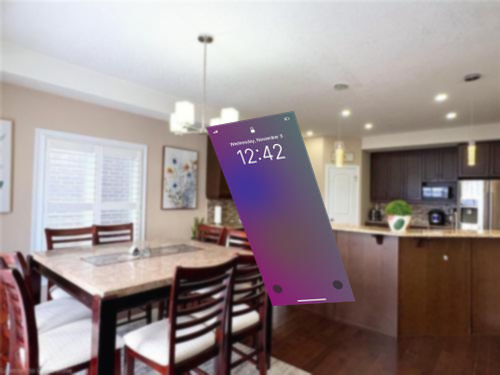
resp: 12h42
